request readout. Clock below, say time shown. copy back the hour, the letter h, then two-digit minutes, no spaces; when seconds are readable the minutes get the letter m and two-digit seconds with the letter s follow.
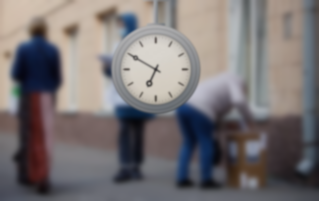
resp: 6h50
